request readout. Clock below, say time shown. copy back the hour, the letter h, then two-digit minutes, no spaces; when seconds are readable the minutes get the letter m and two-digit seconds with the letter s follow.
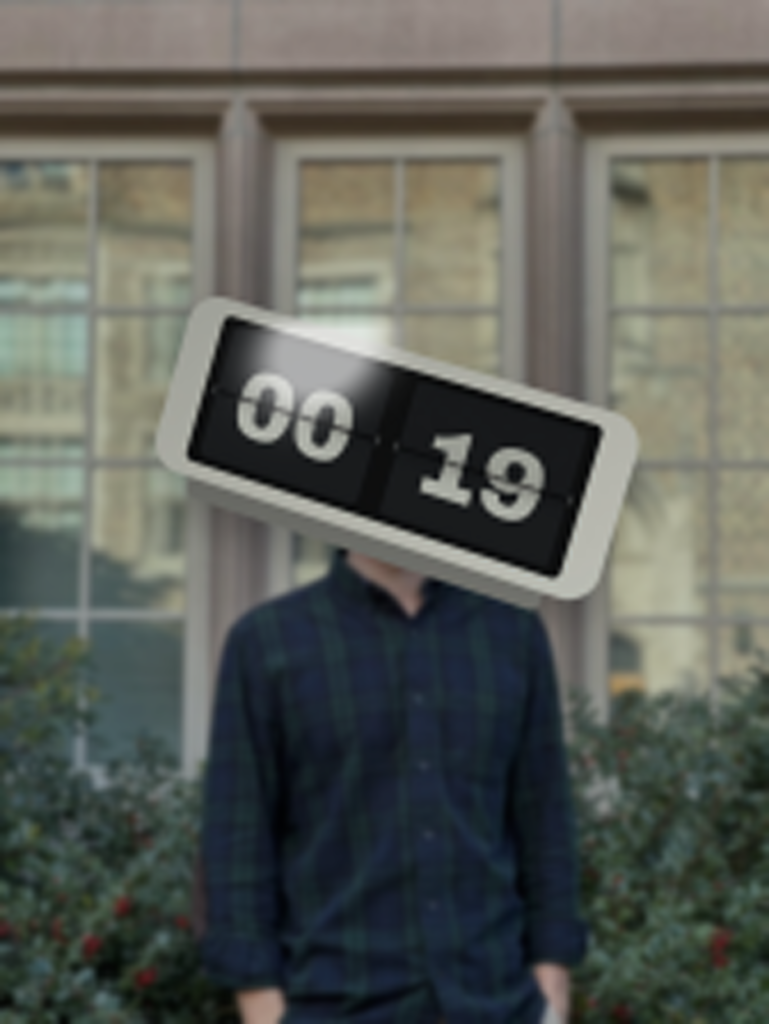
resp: 0h19
